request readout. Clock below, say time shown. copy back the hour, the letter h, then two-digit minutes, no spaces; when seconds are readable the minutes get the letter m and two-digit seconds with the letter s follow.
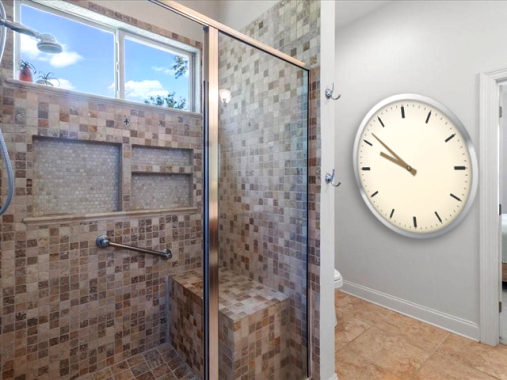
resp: 9h52
